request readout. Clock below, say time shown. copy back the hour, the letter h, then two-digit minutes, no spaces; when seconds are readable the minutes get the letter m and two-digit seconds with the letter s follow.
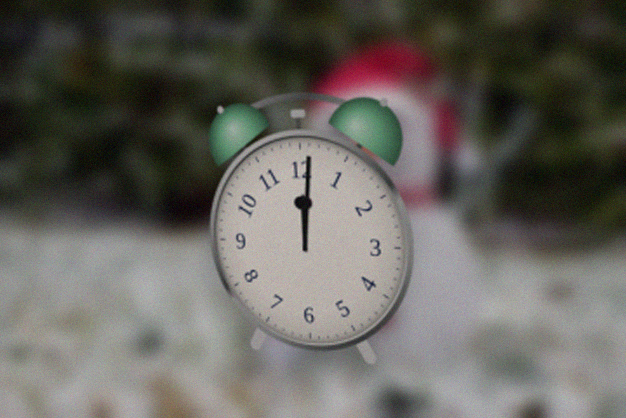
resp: 12h01
